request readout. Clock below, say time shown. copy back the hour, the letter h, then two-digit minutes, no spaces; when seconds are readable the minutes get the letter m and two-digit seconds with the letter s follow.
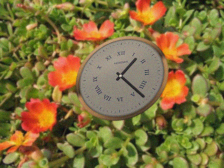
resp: 1h23
